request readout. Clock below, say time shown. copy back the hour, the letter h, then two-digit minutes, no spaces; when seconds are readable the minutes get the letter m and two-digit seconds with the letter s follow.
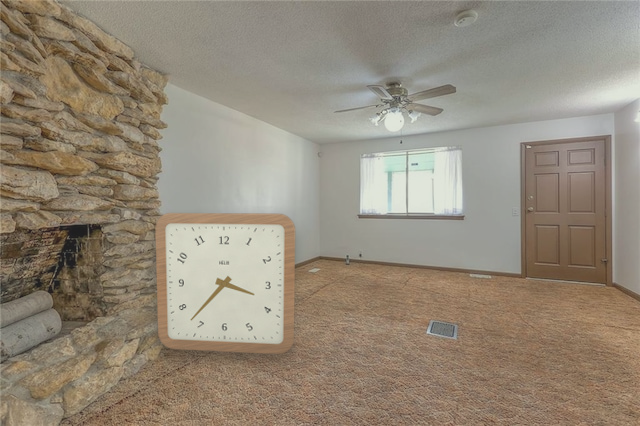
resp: 3h37
